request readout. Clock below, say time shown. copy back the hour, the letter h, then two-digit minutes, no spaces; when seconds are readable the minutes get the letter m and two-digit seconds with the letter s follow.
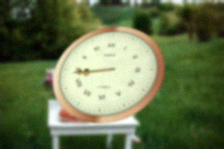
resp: 8h44
